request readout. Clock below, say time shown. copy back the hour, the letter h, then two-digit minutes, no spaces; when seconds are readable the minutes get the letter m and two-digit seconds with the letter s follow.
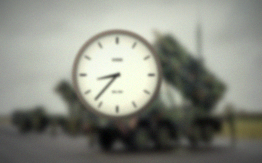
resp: 8h37
